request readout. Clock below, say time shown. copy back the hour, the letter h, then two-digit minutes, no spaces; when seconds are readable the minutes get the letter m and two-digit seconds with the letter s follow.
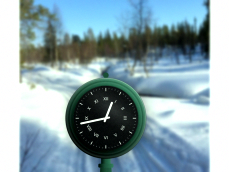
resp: 12h43
